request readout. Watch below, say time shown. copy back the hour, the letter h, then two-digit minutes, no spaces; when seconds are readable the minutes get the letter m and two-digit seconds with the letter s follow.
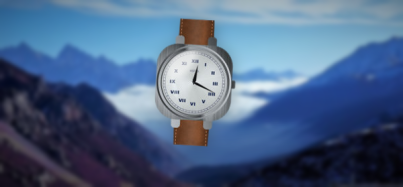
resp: 12h19
